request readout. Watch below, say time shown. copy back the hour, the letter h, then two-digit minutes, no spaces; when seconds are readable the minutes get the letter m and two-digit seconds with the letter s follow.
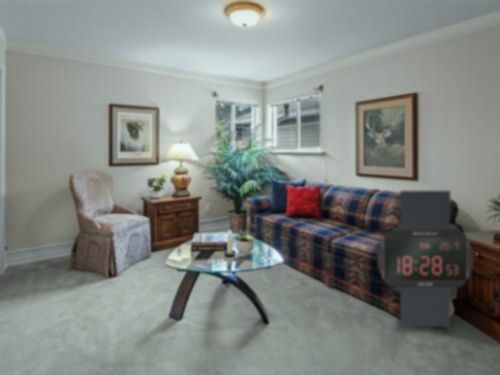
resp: 18h28
